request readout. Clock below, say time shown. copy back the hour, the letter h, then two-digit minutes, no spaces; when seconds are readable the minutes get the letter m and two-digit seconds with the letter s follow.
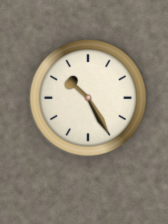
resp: 10h25
